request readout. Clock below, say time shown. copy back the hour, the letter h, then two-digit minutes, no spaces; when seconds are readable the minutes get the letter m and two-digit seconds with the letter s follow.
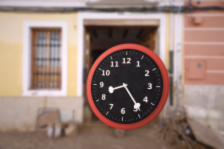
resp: 8h24
